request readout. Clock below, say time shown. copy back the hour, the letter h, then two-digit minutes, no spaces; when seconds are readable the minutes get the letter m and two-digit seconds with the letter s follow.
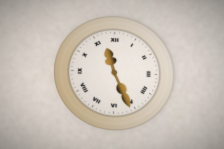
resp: 11h26
